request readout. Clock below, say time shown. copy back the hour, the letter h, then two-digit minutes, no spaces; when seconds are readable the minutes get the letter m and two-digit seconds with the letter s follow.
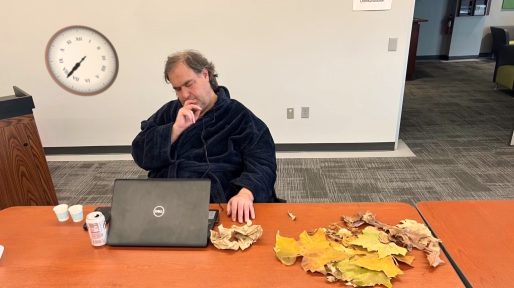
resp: 7h38
